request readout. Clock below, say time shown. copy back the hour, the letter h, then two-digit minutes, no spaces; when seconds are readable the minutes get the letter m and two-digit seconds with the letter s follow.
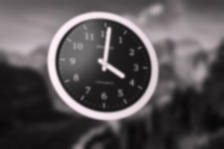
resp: 4h01
